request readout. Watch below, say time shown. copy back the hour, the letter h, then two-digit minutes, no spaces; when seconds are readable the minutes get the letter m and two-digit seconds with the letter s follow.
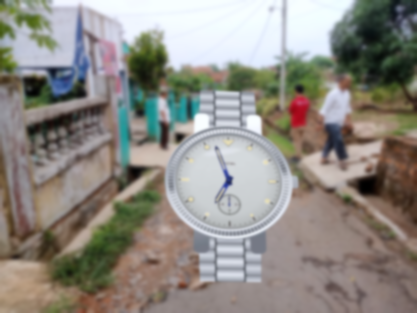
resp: 6h57
